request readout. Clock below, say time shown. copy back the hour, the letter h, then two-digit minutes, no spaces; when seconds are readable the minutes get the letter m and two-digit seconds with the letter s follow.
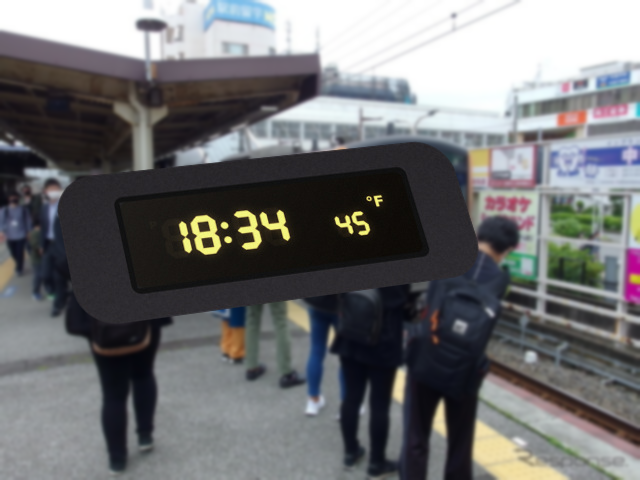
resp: 18h34
